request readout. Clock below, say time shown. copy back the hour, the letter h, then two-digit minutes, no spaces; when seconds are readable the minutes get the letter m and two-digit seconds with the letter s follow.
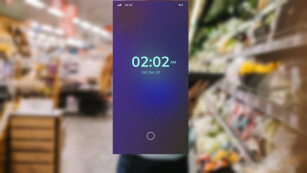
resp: 2h02
